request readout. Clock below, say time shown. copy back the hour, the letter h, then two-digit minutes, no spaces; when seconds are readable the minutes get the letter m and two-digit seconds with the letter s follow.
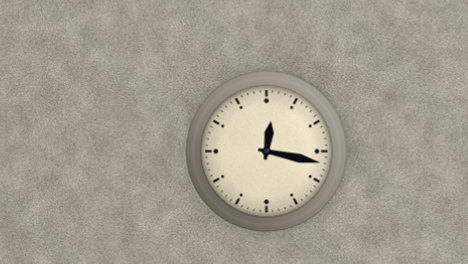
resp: 12h17
